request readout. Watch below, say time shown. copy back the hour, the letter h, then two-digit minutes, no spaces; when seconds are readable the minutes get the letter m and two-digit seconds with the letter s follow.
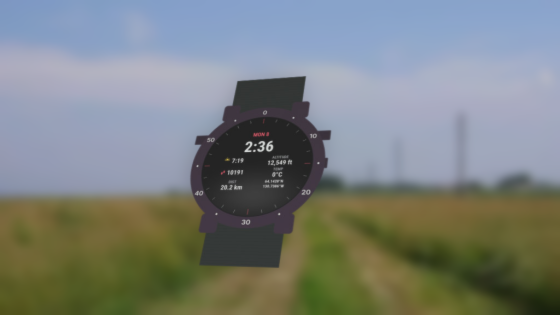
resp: 2h36
